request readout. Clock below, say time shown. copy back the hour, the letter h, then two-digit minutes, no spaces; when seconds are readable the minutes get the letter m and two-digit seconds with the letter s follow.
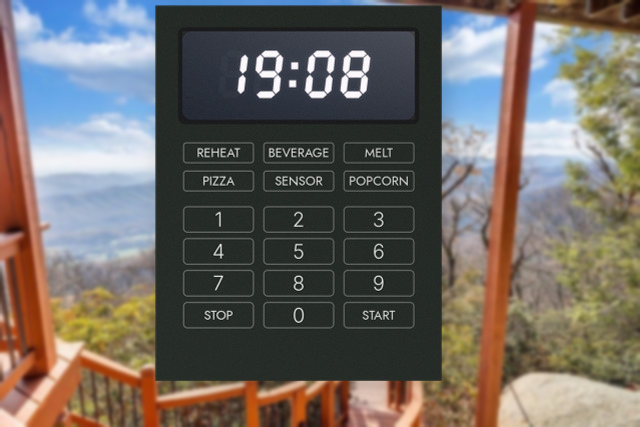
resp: 19h08
